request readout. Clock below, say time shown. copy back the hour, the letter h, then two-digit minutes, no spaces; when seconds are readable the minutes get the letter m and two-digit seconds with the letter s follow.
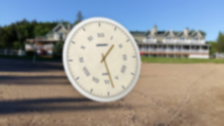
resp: 1h28
